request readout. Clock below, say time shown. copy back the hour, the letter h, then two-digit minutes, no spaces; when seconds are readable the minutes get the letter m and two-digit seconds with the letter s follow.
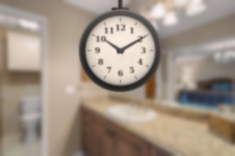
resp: 10h10
